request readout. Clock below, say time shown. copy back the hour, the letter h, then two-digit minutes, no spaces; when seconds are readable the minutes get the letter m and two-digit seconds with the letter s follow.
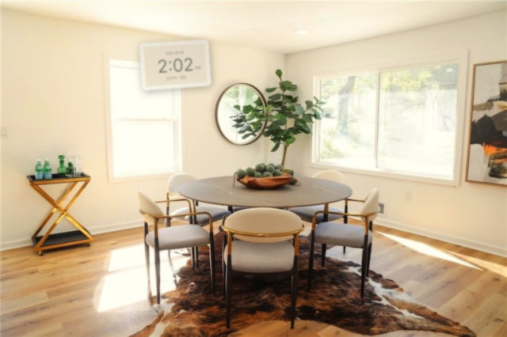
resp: 2h02
